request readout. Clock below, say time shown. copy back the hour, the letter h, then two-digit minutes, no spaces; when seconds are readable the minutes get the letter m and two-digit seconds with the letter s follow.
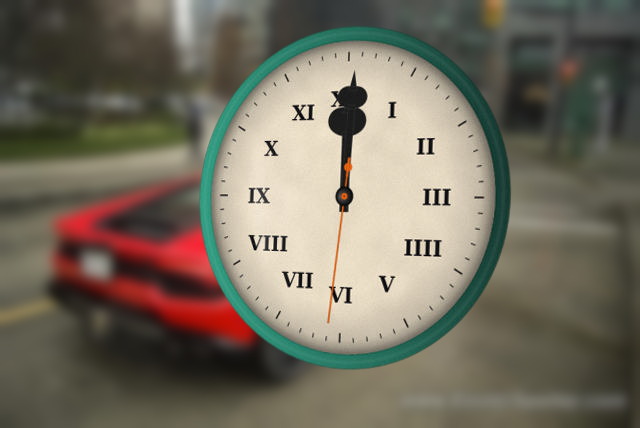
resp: 12h00m31s
